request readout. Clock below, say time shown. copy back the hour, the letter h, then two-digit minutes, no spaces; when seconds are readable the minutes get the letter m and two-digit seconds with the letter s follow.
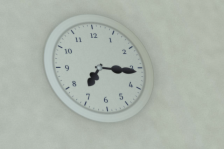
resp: 7h16
